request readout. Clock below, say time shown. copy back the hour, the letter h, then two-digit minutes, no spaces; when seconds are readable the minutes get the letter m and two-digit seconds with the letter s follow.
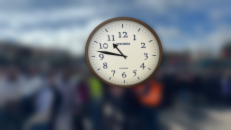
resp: 10h47
